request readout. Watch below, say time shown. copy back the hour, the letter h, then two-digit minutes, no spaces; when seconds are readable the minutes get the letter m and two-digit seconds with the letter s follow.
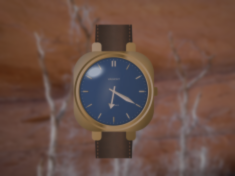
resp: 6h20
